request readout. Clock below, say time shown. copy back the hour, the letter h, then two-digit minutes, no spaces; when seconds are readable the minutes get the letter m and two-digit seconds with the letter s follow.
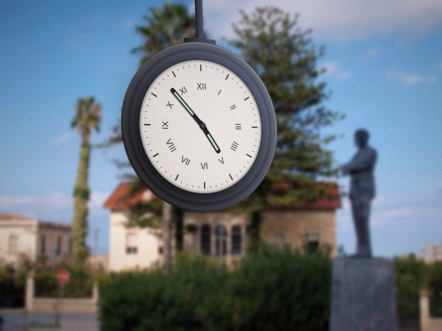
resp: 4h53
